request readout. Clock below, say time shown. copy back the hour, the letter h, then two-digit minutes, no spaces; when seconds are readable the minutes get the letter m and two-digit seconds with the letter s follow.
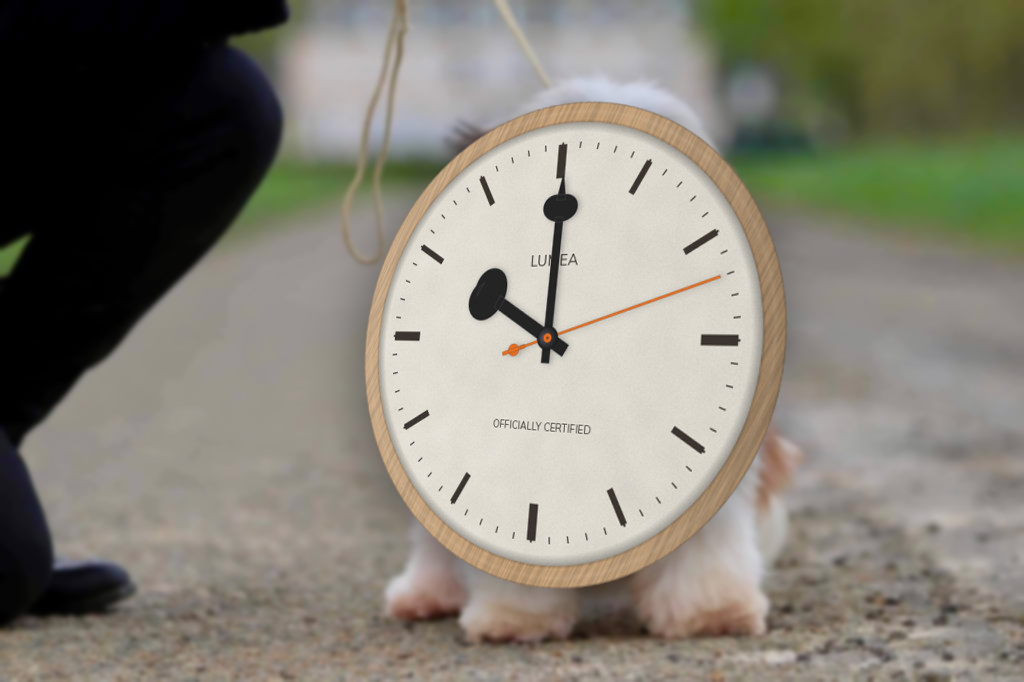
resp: 10h00m12s
